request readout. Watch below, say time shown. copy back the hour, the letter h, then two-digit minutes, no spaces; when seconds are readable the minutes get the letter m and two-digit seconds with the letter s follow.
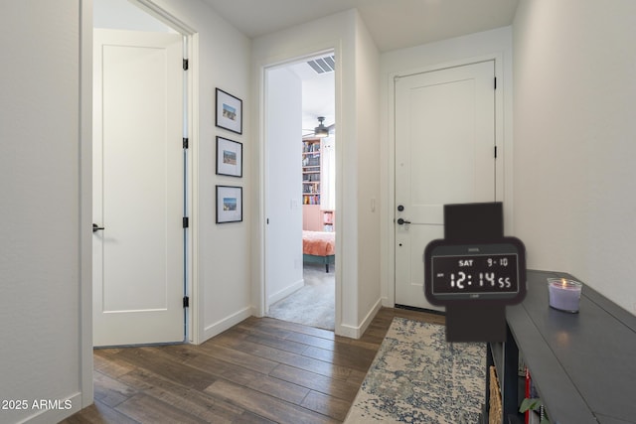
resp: 12h14m55s
